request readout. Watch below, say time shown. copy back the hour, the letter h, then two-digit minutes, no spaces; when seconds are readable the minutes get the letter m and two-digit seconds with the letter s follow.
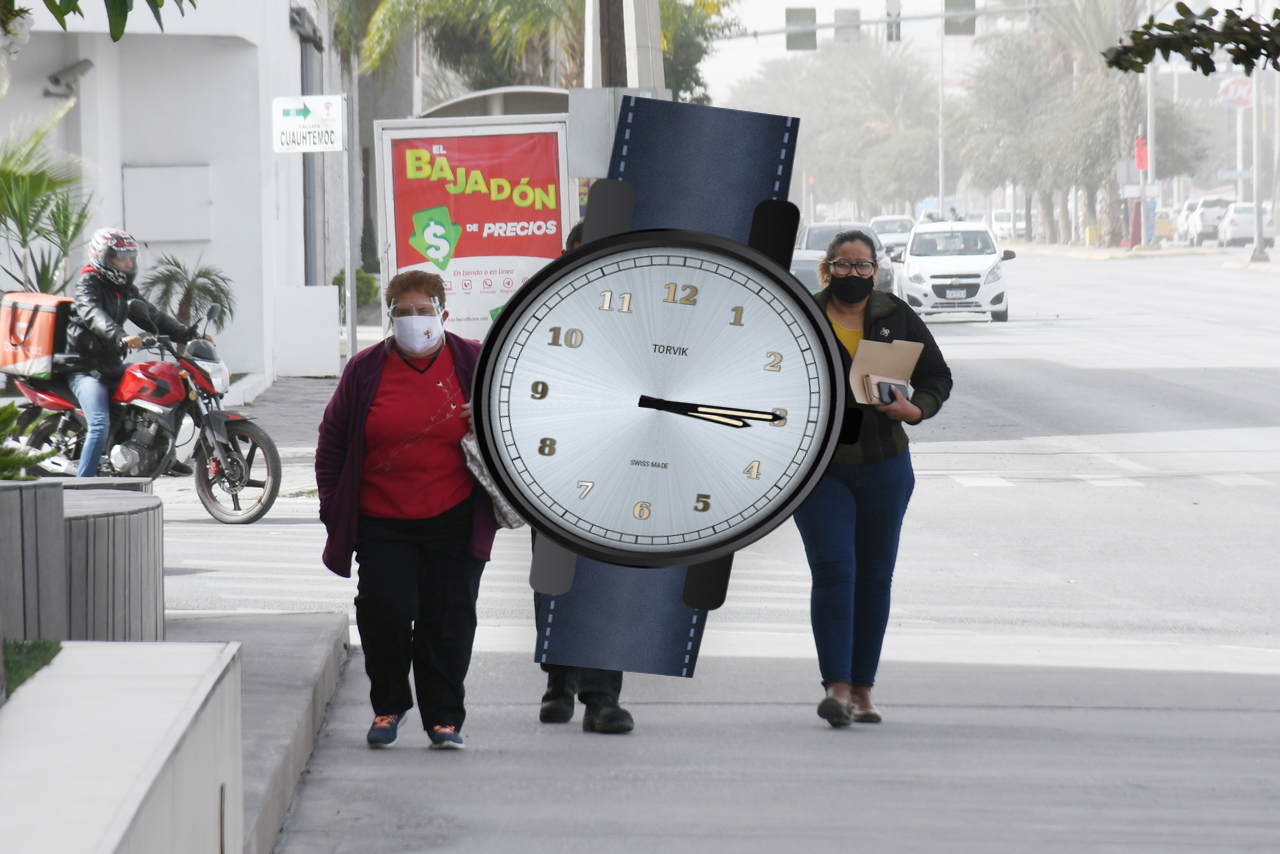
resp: 3h15
